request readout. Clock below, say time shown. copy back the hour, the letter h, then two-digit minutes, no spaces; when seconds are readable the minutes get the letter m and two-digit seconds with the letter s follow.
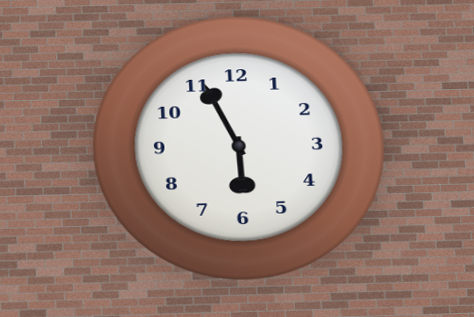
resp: 5h56
